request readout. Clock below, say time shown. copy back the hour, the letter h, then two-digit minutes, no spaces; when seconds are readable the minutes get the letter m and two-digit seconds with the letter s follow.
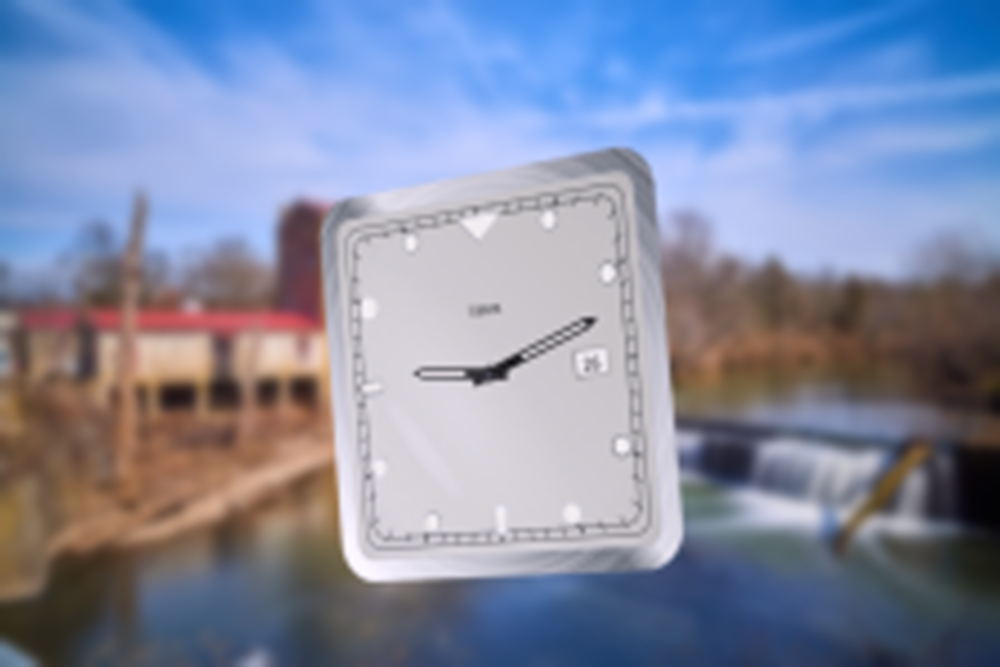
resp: 9h12
